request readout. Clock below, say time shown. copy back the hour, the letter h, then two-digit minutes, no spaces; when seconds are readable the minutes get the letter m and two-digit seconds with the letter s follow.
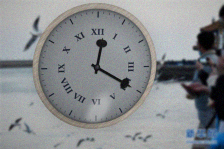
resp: 12h20
